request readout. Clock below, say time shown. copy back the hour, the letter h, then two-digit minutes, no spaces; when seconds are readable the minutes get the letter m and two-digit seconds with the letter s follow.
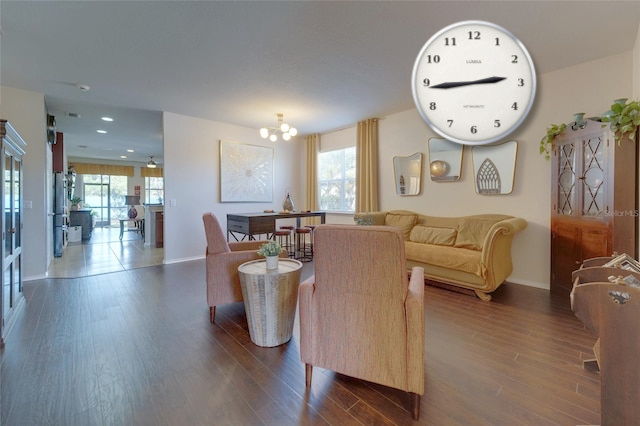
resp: 2h44
